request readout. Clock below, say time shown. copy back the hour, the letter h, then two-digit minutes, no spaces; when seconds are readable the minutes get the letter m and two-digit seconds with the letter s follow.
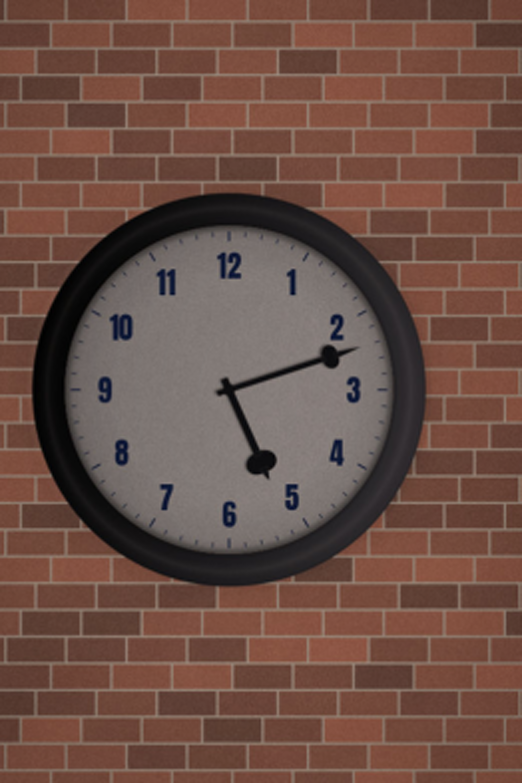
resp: 5h12
